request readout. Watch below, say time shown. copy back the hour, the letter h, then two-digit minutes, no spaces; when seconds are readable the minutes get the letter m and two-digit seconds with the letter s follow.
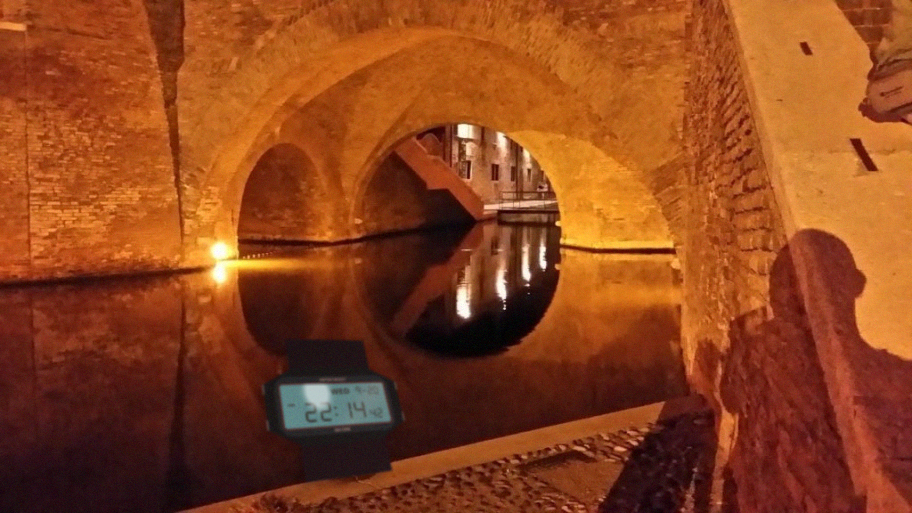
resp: 22h14
